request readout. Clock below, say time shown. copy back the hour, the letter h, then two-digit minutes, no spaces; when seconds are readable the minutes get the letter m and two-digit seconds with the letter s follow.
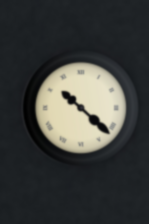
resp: 10h22
